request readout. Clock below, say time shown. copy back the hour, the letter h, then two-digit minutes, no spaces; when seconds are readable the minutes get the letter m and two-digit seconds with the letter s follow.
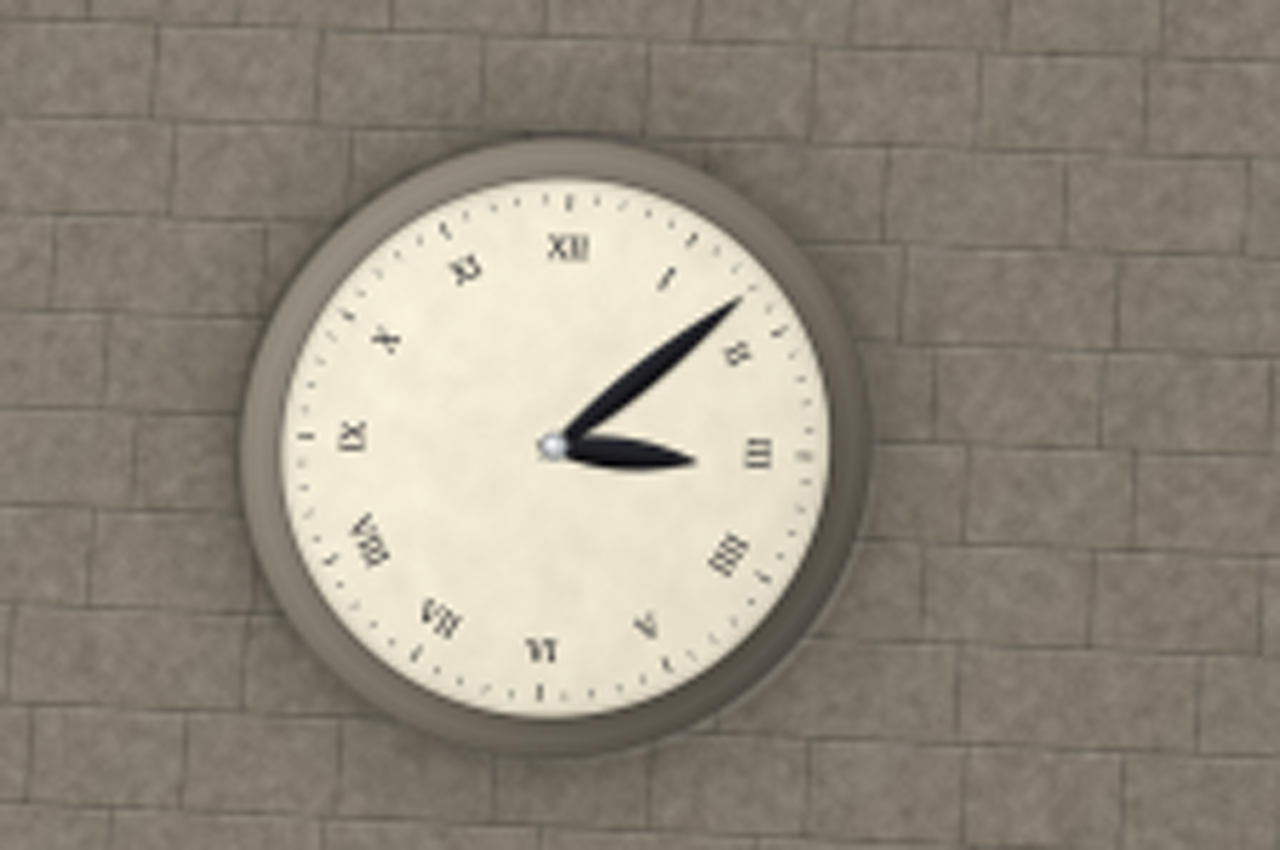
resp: 3h08
